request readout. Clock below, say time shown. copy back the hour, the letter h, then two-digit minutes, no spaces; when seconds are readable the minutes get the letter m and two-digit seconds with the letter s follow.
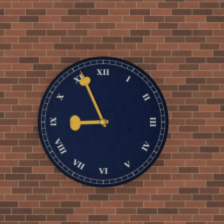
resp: 8h56
